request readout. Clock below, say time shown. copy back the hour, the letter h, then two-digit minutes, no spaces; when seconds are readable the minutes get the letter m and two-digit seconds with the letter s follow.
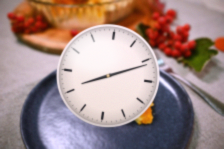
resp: 8h11
